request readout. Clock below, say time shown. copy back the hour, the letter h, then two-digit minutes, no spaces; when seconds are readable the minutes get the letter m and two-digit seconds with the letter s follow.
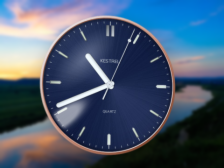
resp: 10h41m04s
